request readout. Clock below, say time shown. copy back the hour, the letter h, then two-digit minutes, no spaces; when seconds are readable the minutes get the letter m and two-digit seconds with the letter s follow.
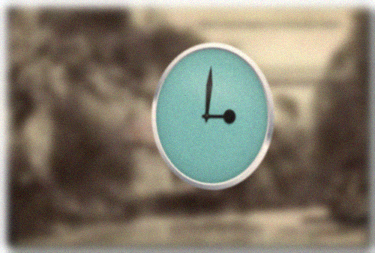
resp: 3h01
